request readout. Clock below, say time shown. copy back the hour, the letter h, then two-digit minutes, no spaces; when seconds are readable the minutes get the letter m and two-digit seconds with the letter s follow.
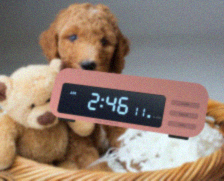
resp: 2h46m11s
